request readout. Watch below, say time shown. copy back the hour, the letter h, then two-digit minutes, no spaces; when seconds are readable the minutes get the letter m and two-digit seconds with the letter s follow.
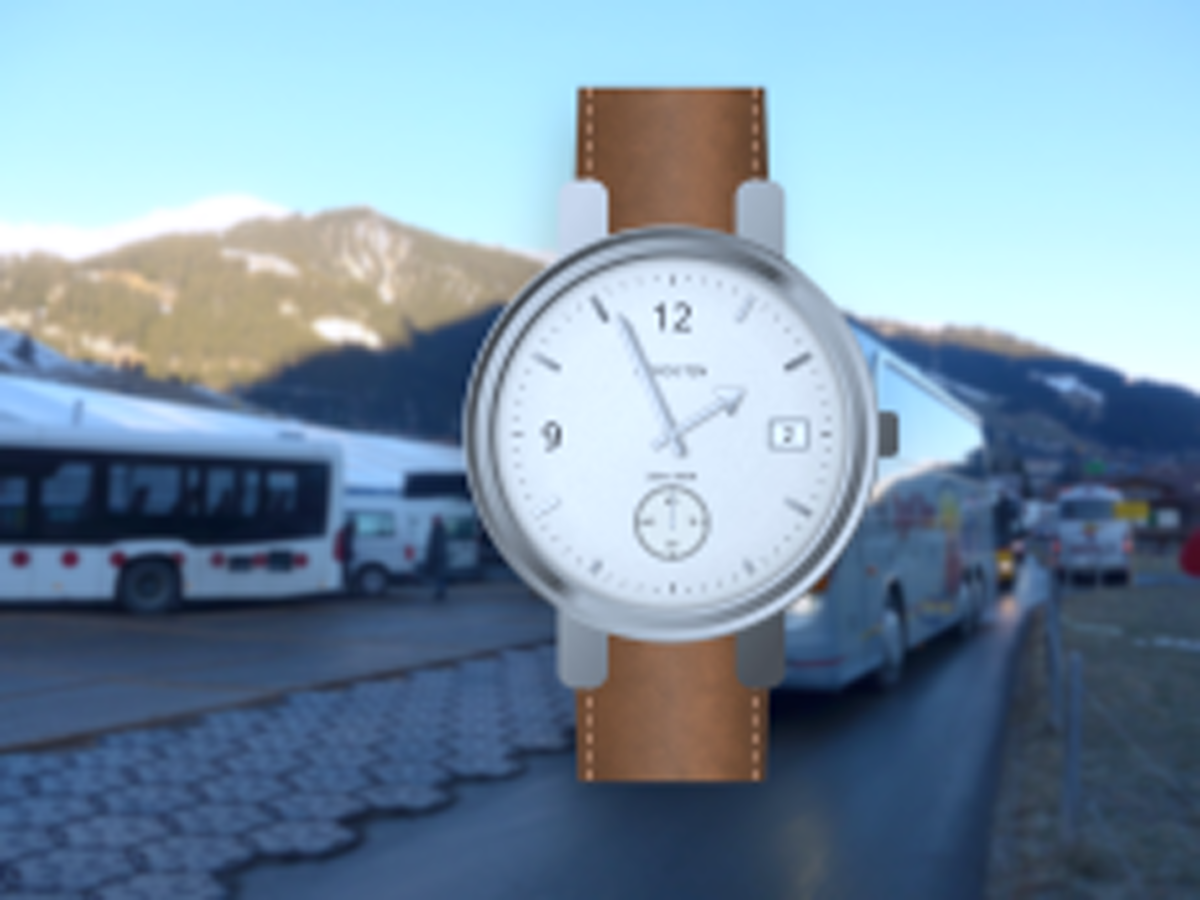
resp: 1h56
